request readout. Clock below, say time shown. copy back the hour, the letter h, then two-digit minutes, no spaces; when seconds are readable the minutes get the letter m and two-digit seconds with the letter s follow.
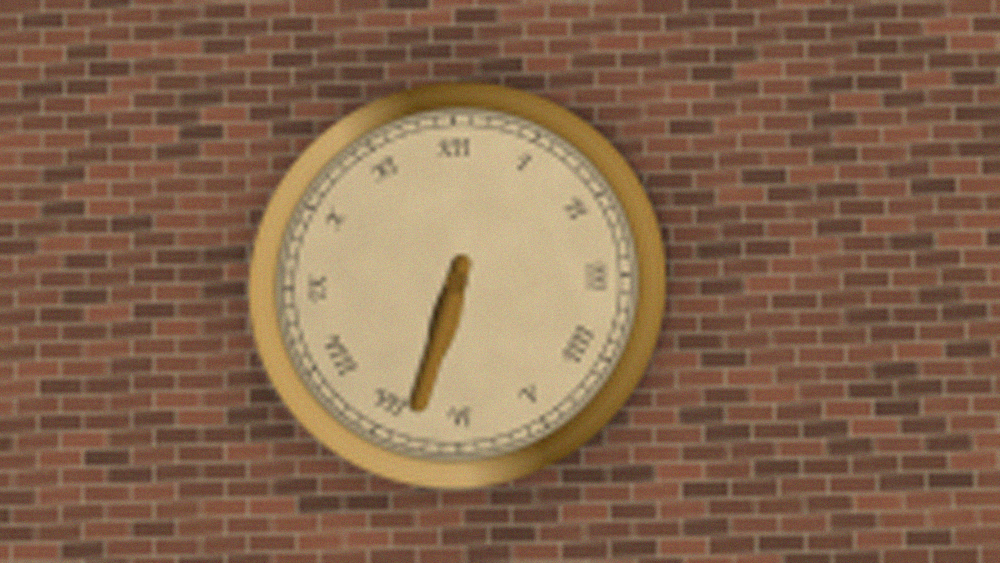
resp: 6h33
